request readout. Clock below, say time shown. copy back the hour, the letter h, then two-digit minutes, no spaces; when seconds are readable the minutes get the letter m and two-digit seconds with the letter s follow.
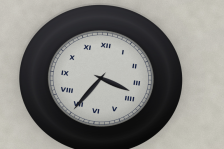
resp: 3h35
